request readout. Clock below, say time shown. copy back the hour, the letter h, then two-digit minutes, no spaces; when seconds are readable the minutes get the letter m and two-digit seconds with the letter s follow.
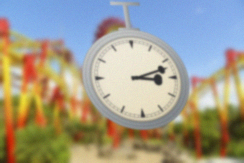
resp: 3h12
